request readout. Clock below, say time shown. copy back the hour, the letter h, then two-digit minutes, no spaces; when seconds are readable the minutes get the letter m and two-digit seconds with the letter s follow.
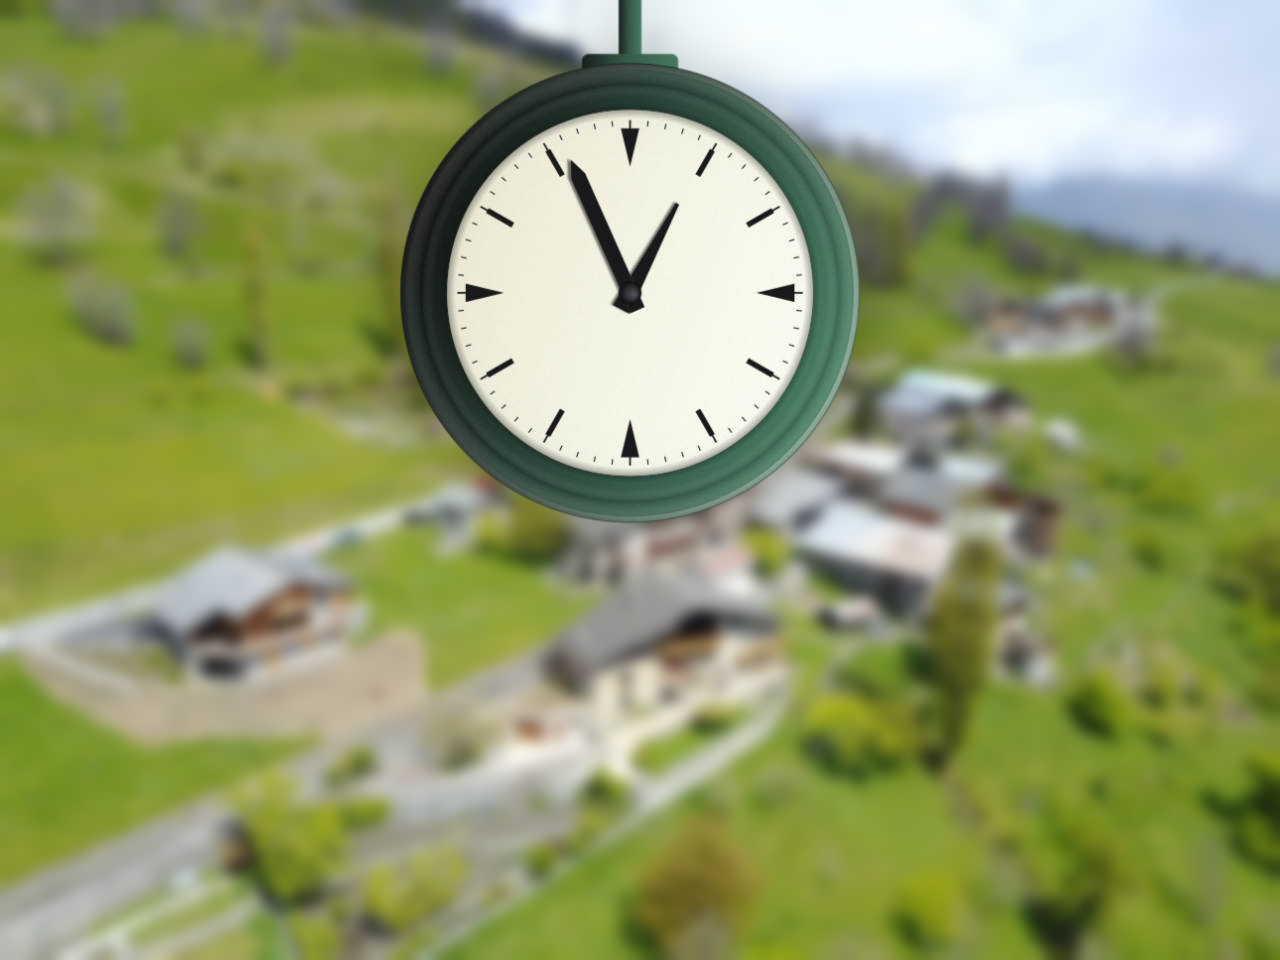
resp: 12h56
